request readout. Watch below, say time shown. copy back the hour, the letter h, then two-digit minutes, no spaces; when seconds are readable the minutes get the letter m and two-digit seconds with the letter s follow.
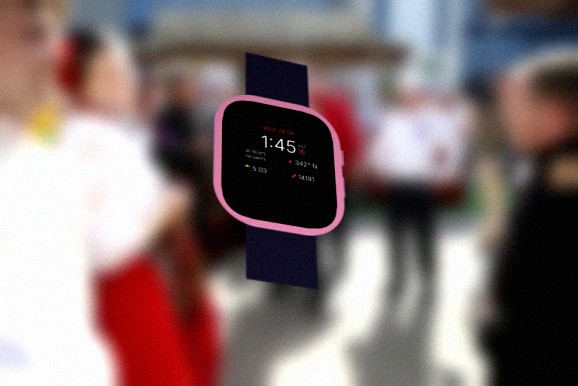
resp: 1h45
